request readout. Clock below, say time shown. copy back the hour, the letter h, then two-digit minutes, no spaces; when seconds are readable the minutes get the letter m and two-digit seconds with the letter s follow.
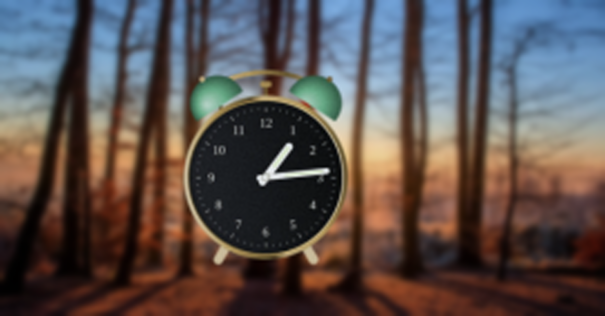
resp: 1h14
